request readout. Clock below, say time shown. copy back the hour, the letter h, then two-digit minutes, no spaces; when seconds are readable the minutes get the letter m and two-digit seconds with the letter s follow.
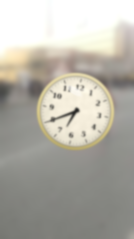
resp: 6h40
